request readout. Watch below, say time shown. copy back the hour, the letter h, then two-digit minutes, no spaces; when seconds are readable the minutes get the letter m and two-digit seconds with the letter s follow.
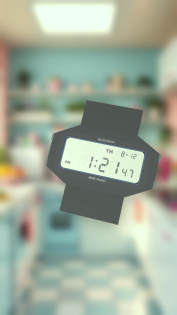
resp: 1h21m47s
